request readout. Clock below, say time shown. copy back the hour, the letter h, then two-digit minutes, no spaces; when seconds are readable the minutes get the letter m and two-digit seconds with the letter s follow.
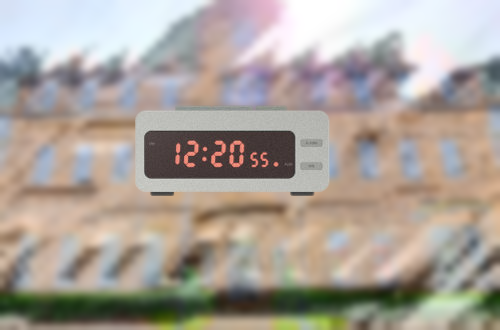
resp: 12h20m55s
